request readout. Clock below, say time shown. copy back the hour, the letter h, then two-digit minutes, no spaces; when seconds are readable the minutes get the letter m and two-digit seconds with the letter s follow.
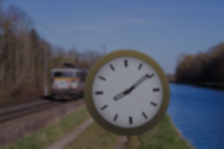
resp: 8h09
